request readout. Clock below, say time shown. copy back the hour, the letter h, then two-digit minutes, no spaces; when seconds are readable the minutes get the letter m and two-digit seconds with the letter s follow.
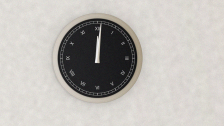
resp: 12h01
